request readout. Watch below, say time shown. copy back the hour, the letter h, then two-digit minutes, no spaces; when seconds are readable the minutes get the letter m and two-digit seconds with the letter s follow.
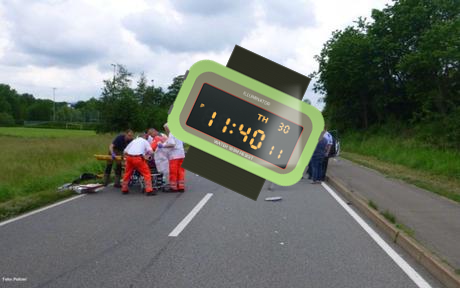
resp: 11h40m11s
